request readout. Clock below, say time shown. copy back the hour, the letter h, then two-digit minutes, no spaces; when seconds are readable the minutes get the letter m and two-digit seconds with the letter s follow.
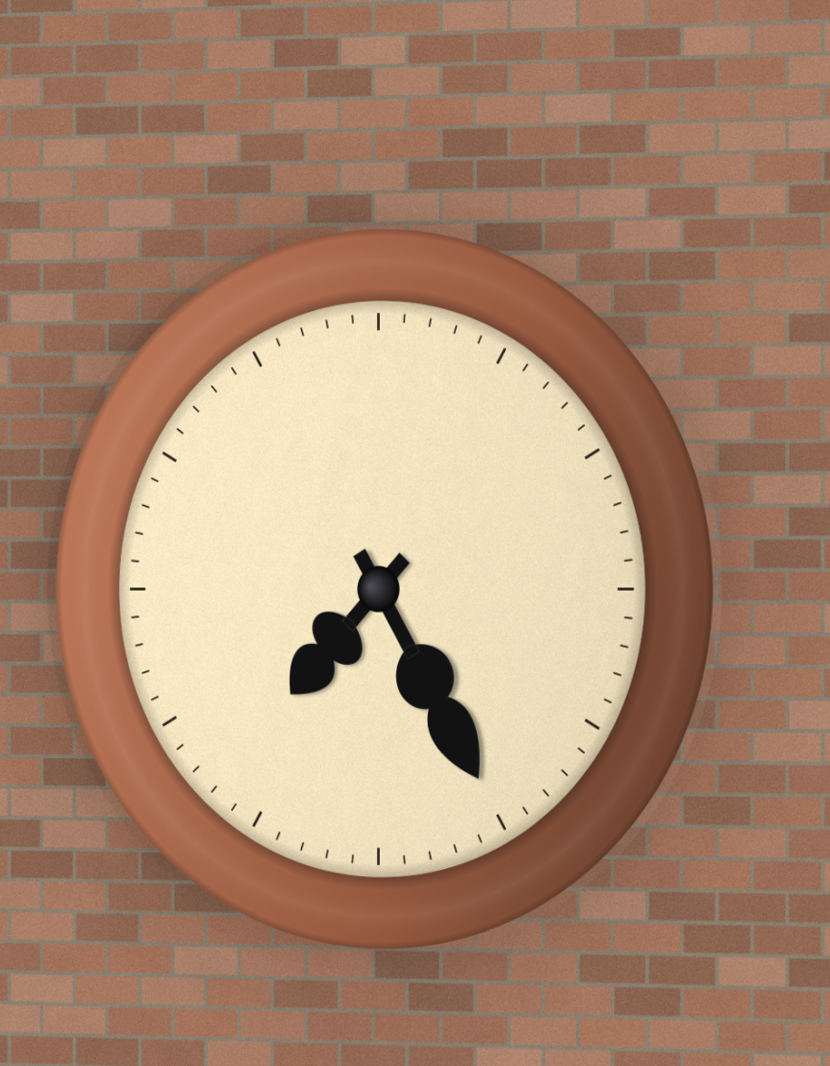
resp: 7h25
